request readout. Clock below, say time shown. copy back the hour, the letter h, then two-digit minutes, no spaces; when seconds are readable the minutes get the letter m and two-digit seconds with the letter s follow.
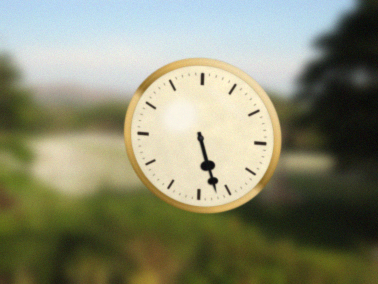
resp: 5h27
